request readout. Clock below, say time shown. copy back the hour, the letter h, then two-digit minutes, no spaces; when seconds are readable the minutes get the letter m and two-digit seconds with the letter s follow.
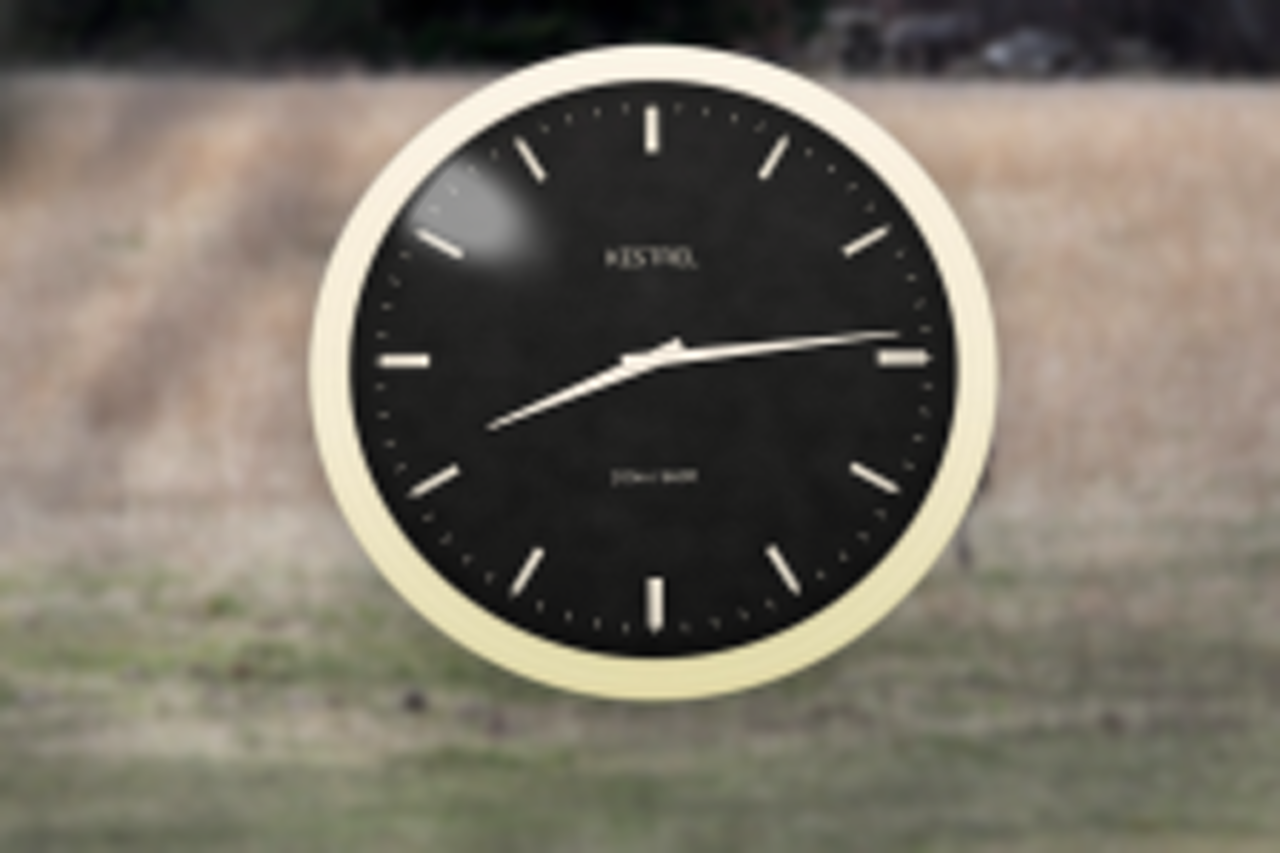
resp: 8h14
